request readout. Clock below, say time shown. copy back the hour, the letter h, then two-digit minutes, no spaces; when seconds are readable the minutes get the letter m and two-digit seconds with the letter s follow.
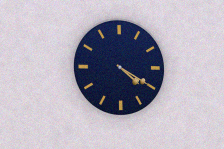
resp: 4h20
